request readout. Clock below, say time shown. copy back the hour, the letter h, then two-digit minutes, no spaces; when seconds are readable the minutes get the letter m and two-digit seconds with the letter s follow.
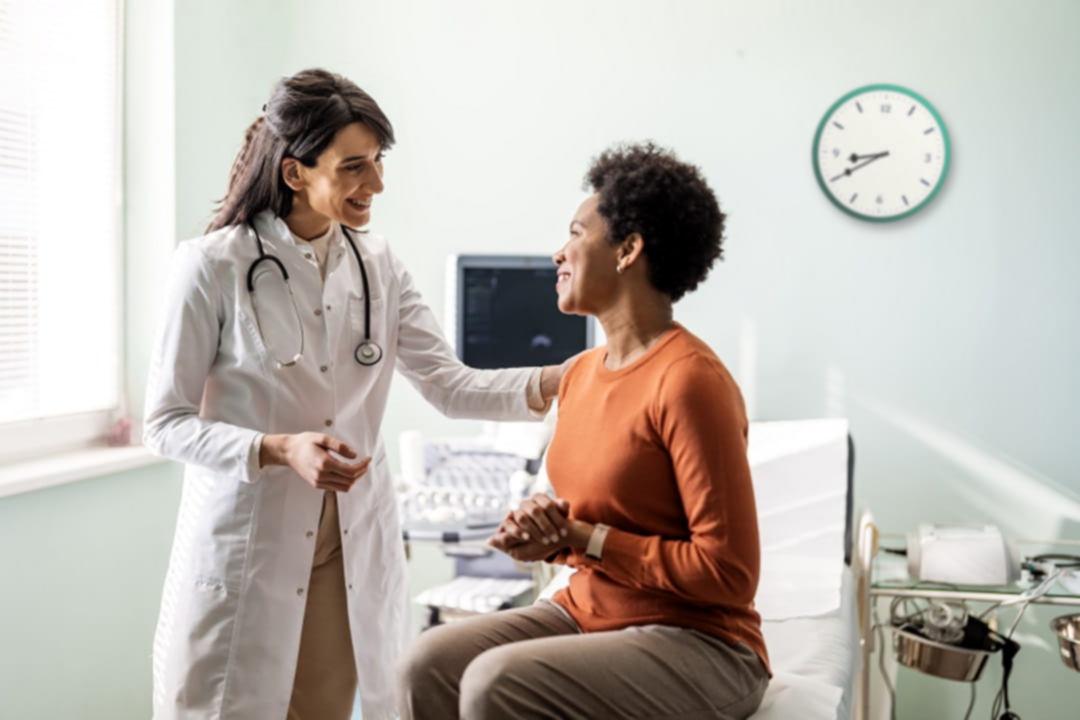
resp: 8h40
